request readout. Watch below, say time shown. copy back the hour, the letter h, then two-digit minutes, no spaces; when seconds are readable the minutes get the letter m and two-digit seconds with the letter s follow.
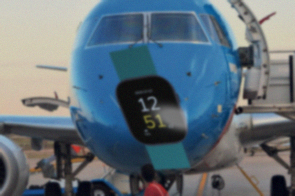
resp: 12h51
